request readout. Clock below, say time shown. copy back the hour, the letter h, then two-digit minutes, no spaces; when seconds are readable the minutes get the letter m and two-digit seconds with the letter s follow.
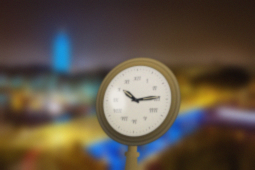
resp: 10h14
